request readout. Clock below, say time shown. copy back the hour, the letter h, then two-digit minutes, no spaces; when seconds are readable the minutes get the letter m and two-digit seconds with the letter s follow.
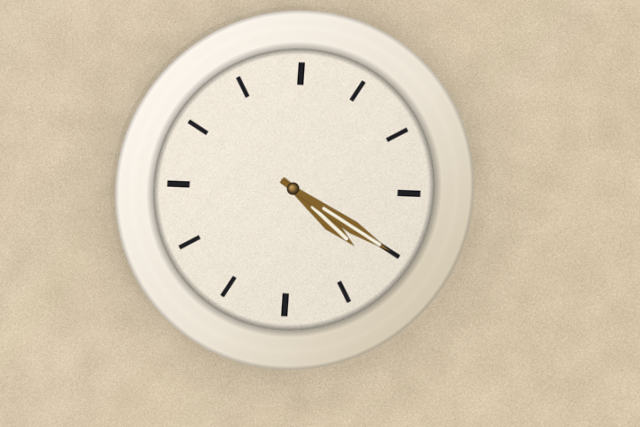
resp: 4h20
